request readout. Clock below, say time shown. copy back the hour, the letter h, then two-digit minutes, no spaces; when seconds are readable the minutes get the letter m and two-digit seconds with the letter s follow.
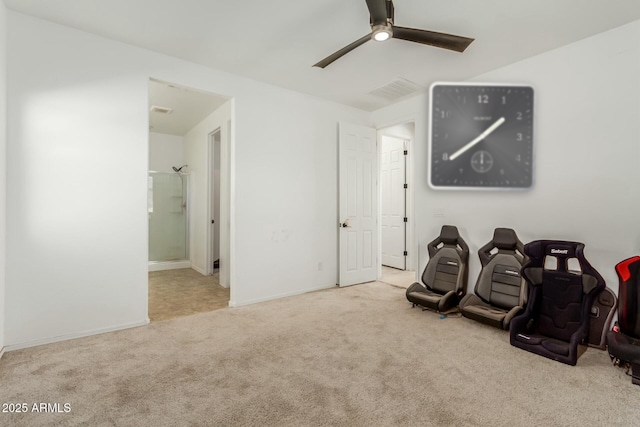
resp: 1h39
